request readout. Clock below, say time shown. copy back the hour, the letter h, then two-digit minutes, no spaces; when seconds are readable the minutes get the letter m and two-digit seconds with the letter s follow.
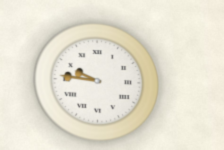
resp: 9h46
